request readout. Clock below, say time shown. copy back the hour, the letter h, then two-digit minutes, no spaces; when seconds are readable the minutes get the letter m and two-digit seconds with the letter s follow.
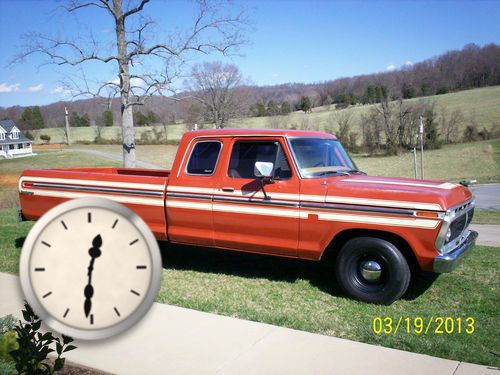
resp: 12h31
